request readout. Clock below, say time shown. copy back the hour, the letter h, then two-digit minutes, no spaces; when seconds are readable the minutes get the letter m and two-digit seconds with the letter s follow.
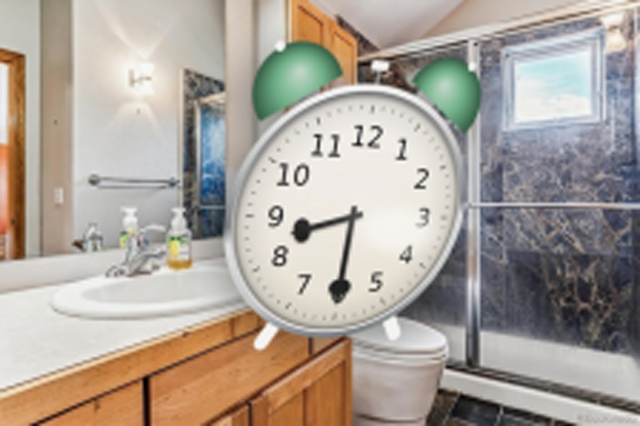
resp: 8h30
